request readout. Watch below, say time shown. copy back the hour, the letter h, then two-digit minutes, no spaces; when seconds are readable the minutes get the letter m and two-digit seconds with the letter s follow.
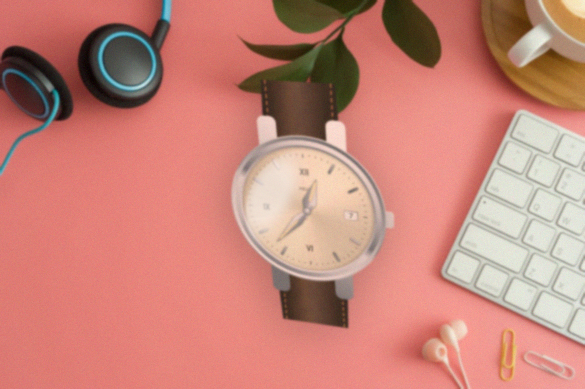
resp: 12h37
